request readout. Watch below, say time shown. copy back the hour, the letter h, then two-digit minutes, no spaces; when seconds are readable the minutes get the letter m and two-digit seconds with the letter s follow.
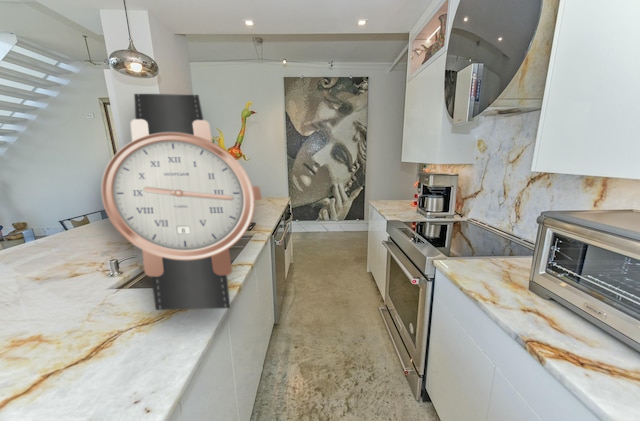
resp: 9h16
